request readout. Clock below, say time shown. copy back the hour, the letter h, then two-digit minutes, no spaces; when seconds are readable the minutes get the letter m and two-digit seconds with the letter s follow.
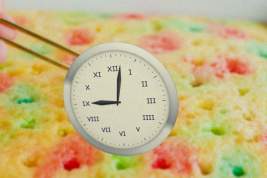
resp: 9h02
